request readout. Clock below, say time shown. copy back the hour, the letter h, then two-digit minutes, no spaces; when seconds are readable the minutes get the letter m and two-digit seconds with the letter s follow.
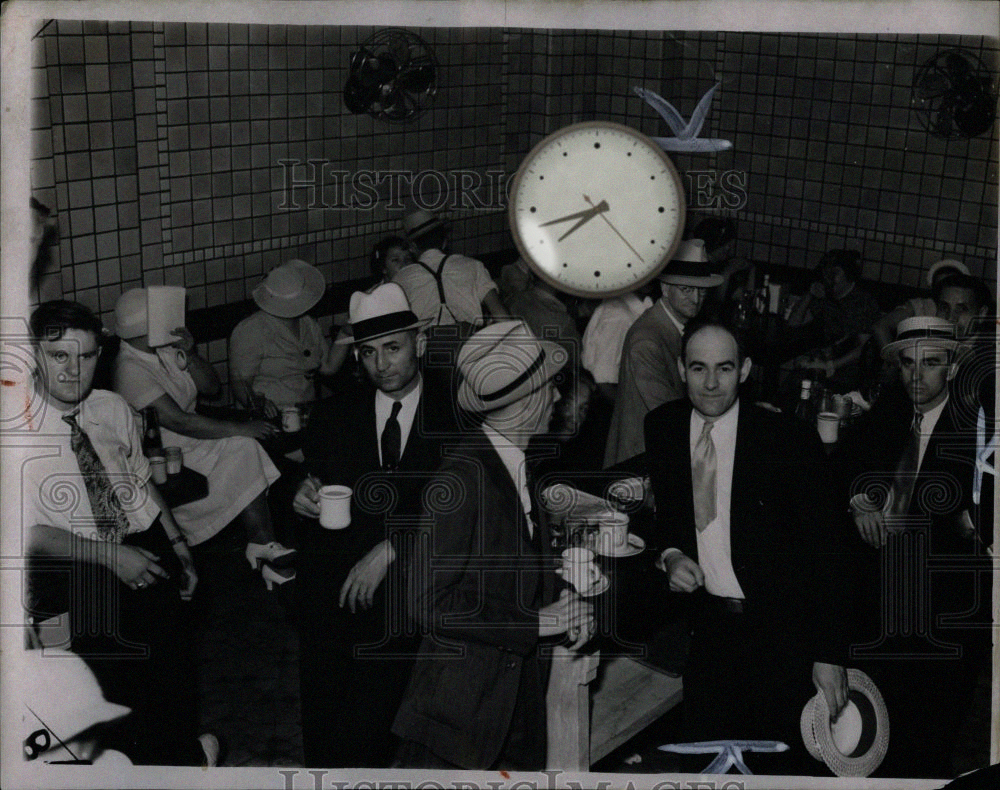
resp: 7h42m23s
